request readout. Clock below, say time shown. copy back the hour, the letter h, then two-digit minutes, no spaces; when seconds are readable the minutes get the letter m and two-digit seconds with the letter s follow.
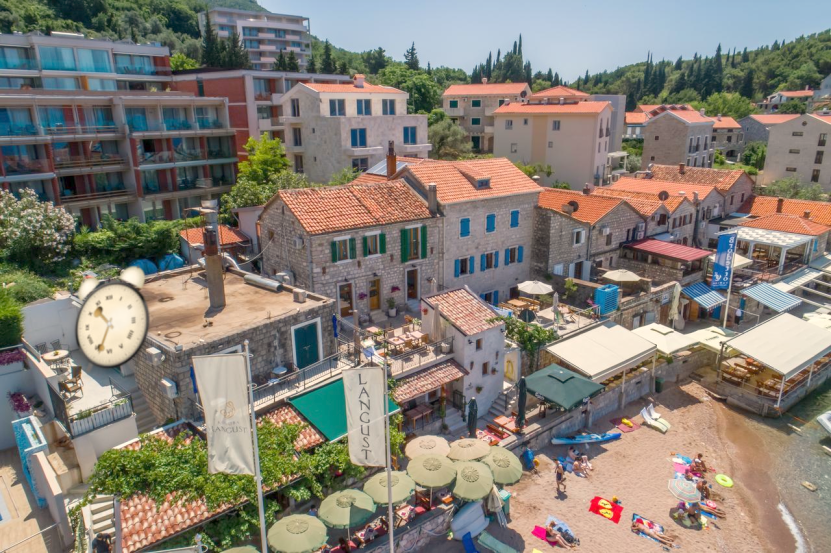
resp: 10h34
